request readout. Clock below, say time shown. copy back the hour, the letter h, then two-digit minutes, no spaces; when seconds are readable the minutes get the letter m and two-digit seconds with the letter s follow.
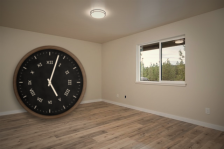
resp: 5h03
